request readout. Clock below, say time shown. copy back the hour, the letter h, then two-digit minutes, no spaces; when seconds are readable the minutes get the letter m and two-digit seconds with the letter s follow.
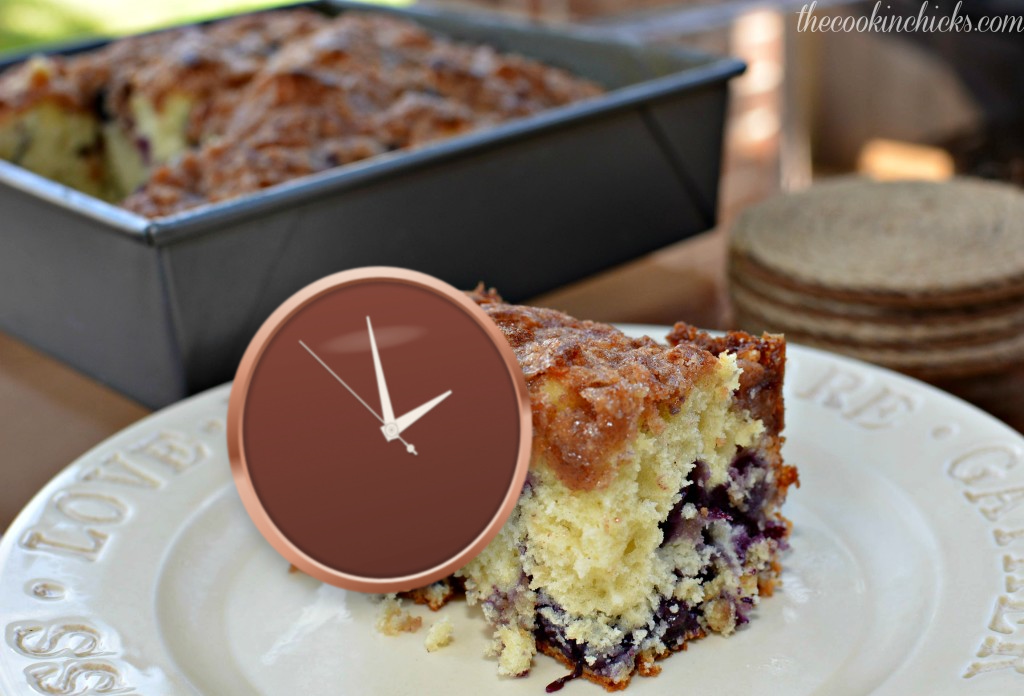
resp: 1h57m52s
